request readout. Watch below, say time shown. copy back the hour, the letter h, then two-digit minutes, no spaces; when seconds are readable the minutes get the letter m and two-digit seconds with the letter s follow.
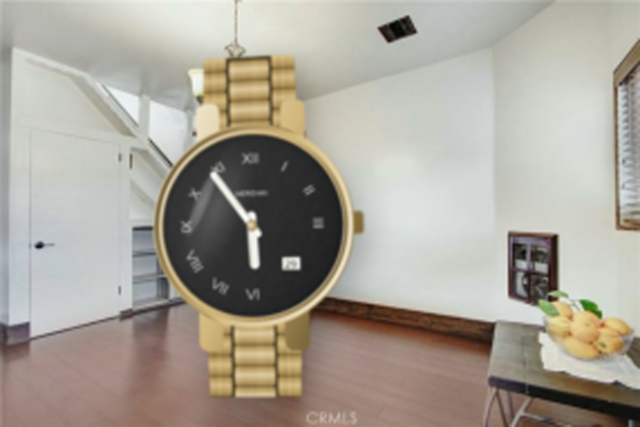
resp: 5h54
